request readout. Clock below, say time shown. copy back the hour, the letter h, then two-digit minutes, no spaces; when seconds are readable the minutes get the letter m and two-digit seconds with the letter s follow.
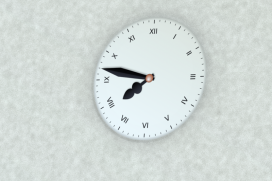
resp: 7h47
